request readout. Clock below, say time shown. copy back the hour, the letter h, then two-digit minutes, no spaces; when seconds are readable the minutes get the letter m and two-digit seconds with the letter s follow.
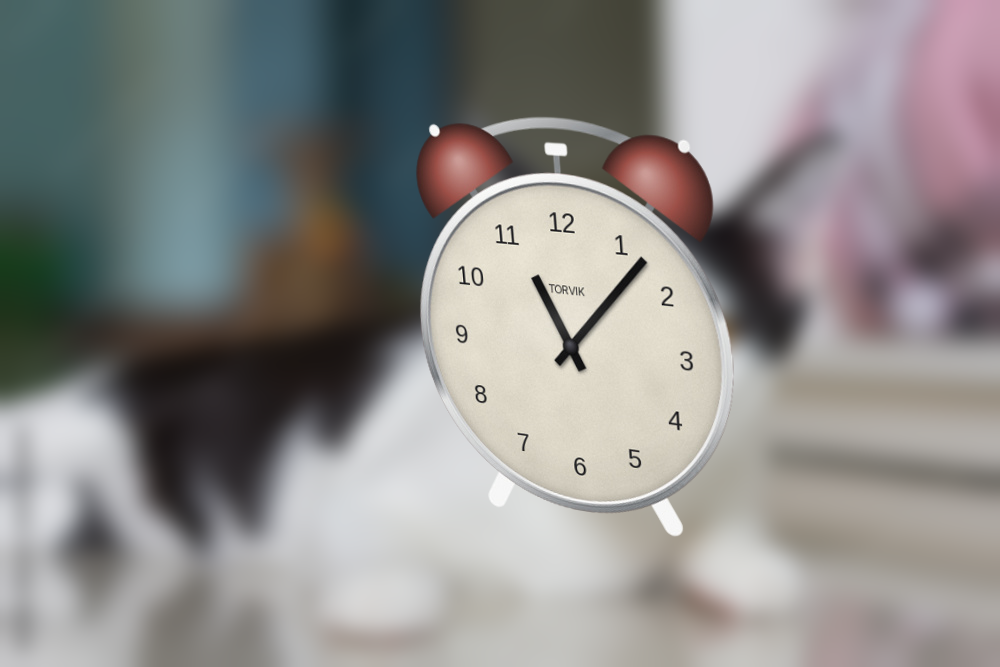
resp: 11h07
